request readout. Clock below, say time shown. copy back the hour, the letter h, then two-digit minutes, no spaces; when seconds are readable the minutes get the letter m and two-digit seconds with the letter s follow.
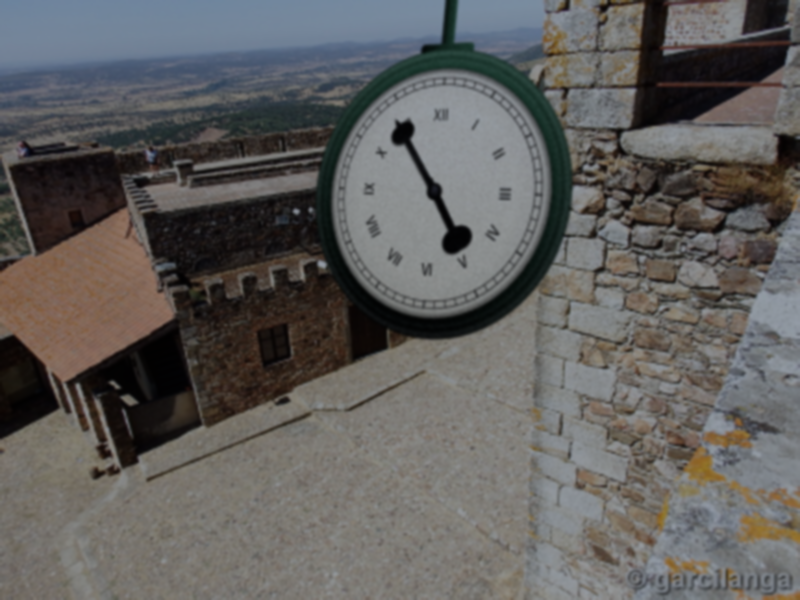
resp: 4h54
